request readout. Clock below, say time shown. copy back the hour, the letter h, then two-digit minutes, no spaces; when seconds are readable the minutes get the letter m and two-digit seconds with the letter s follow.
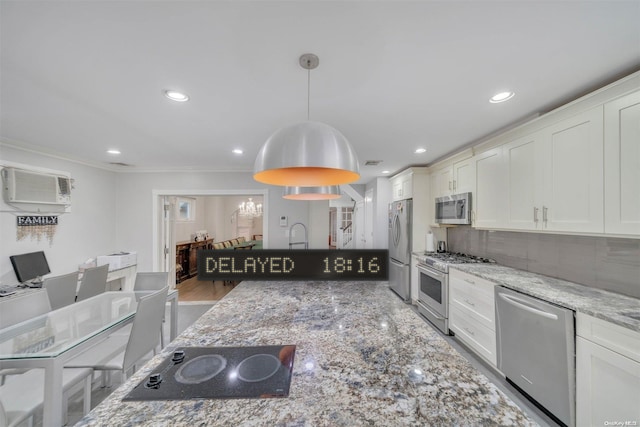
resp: 18h16
